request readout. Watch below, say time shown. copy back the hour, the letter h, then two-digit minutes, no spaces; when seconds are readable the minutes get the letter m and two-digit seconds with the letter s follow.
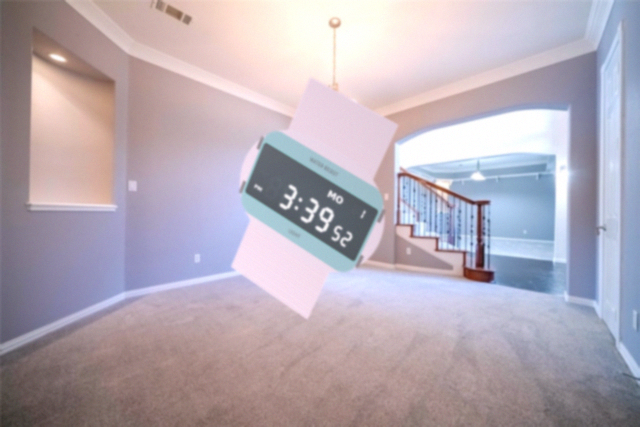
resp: 3h39m52s
